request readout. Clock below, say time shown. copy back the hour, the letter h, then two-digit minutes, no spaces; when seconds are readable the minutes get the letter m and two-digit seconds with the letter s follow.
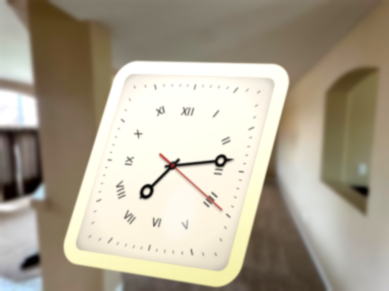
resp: 7h13m20s
